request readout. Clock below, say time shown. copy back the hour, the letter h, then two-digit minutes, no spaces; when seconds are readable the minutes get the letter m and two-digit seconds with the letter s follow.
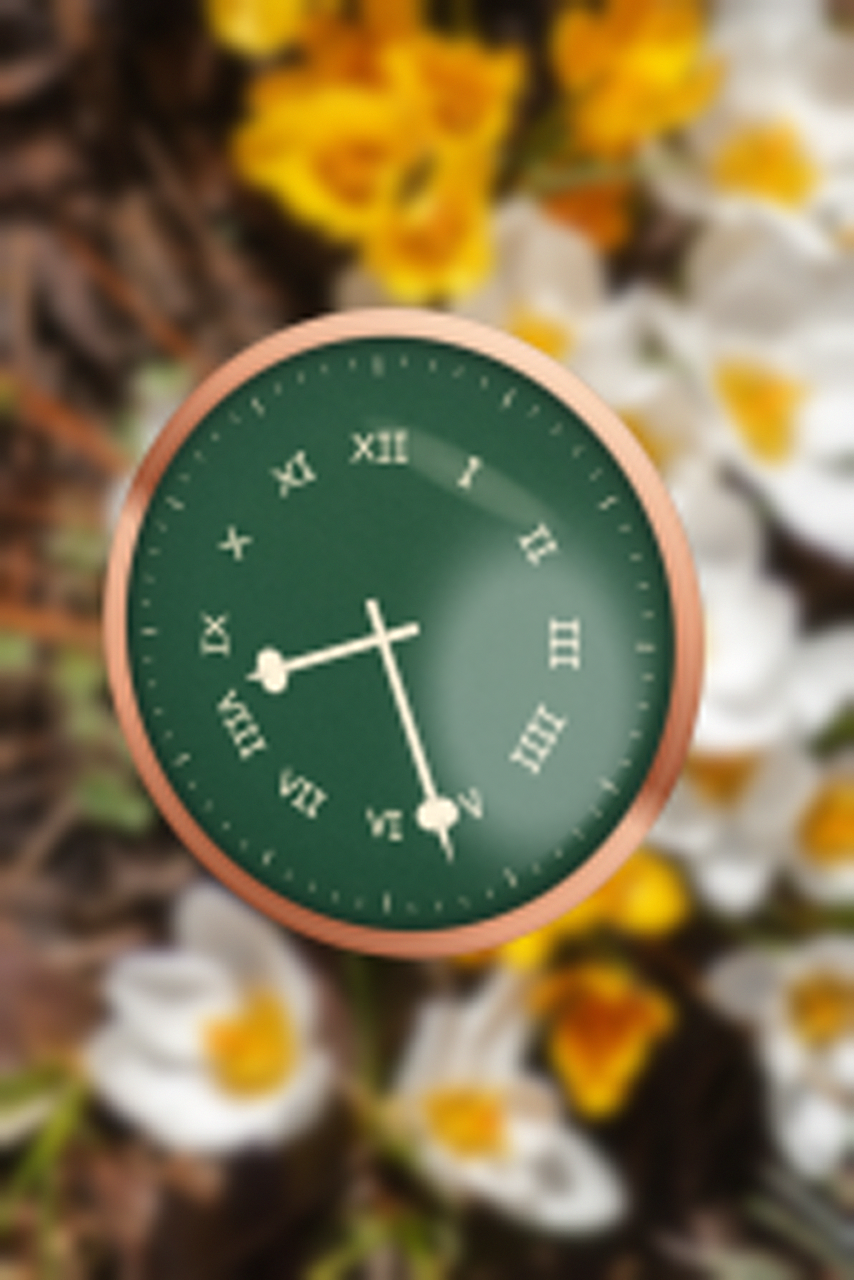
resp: 8h27
